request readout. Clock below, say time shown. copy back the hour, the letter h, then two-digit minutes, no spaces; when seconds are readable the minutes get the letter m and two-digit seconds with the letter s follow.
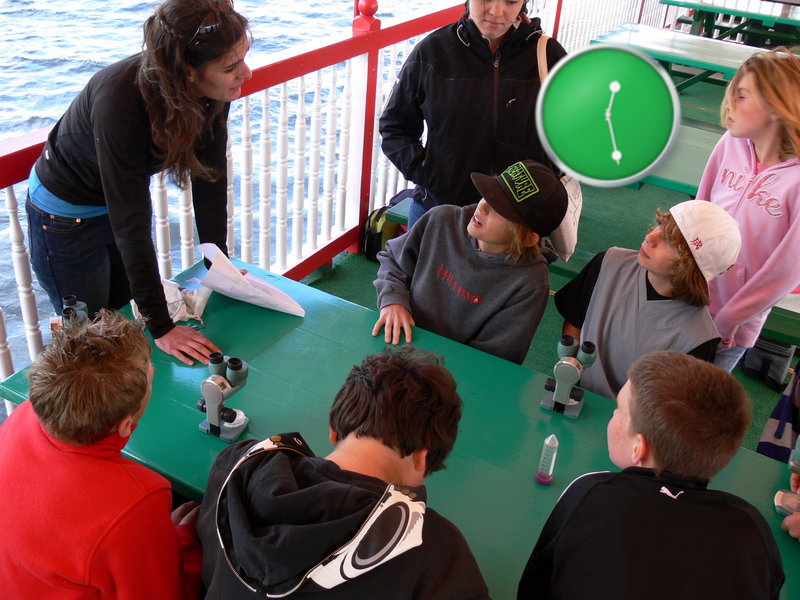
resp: 12h28
